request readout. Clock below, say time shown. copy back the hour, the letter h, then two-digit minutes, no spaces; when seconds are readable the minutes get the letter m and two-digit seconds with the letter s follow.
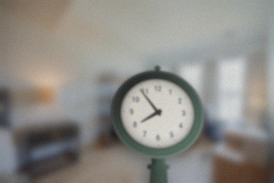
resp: 7h54
